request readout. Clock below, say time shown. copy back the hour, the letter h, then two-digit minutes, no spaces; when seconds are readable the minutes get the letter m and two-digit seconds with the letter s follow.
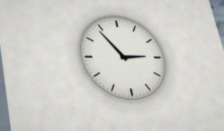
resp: 2h54
